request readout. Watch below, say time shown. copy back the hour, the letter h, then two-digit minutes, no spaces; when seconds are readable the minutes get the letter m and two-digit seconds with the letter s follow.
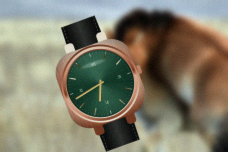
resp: 6h43
